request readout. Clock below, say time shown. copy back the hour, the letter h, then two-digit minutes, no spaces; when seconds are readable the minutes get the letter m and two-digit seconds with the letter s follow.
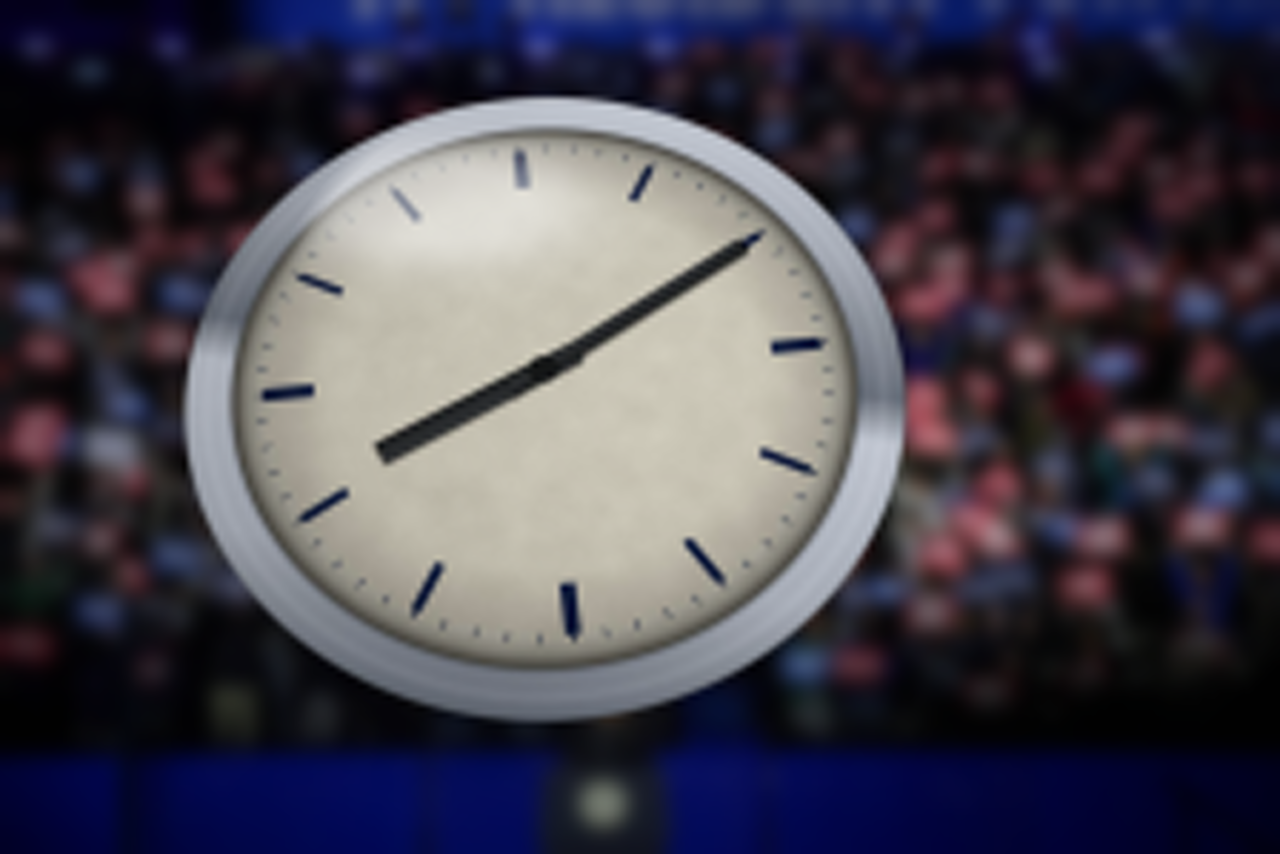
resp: 8h10
